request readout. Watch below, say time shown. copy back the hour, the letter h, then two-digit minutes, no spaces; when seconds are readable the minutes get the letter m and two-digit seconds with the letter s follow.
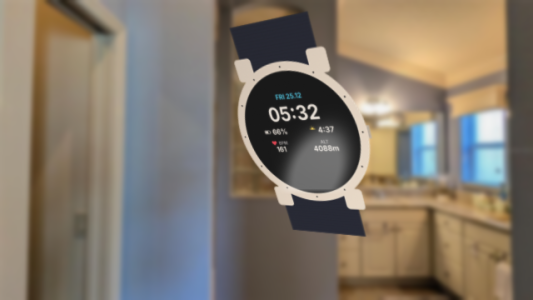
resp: 5h32
